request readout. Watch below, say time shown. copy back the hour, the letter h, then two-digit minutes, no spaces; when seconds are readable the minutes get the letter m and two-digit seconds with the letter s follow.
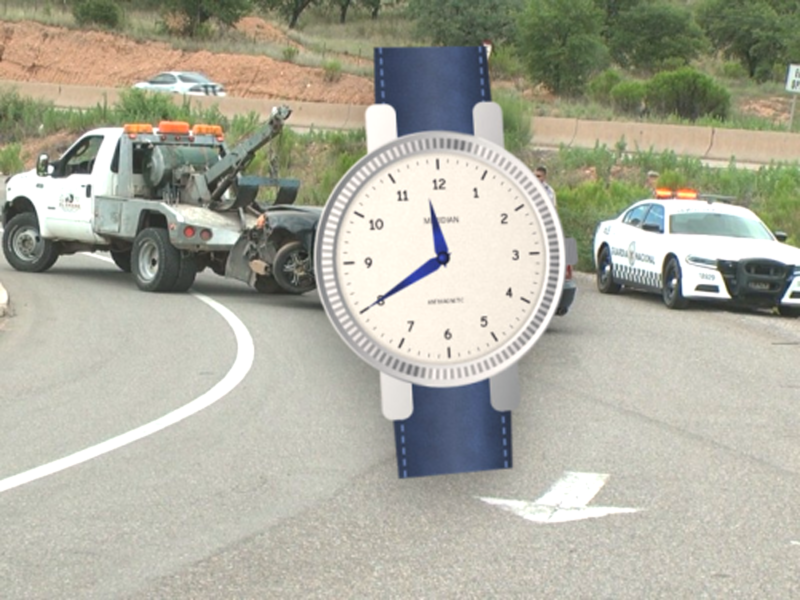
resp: 11h40
